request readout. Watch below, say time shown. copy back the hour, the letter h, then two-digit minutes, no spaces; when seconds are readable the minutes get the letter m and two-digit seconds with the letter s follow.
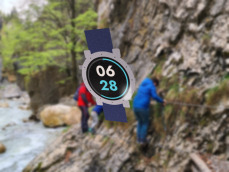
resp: 6h28
